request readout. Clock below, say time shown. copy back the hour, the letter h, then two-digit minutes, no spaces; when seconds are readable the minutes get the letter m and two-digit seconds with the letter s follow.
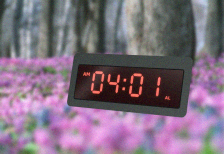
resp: 4h01
